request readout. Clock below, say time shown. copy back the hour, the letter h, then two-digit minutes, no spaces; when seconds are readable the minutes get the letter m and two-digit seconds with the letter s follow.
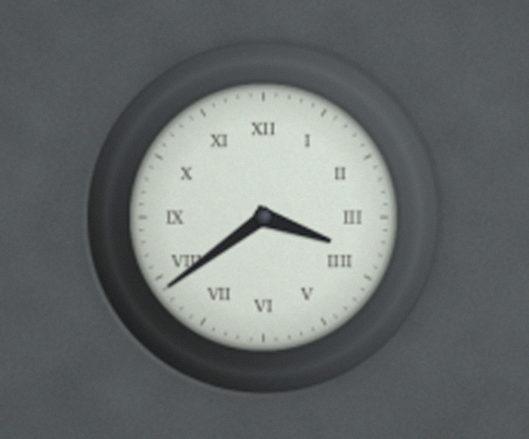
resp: 3h39
